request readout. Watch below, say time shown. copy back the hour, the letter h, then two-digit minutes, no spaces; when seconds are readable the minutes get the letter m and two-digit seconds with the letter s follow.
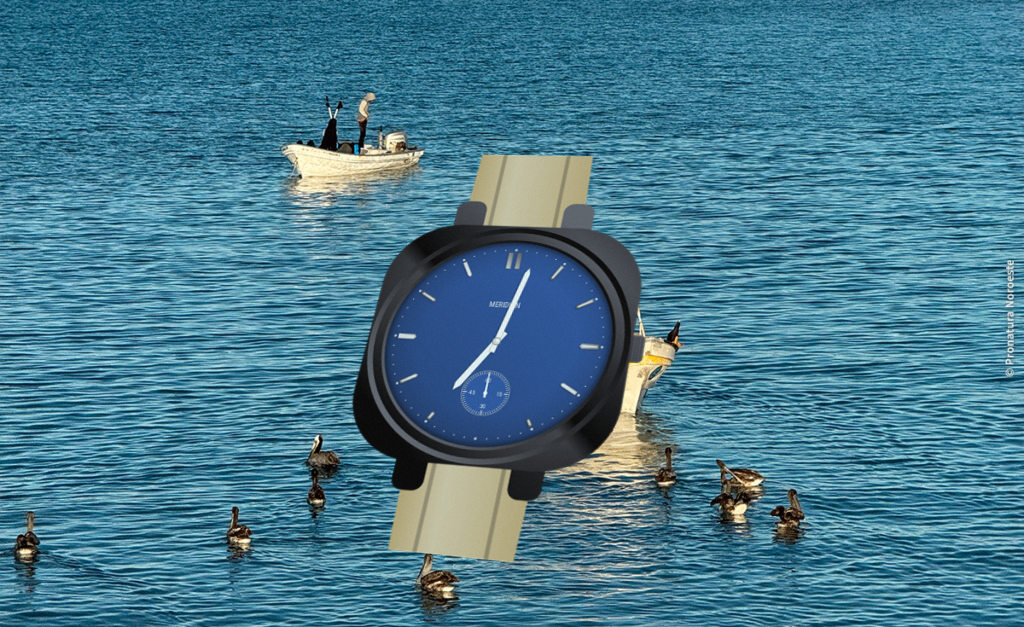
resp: 7h02
